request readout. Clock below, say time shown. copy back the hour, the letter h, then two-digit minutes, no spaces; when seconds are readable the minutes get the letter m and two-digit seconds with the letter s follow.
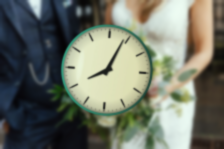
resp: 8h04
